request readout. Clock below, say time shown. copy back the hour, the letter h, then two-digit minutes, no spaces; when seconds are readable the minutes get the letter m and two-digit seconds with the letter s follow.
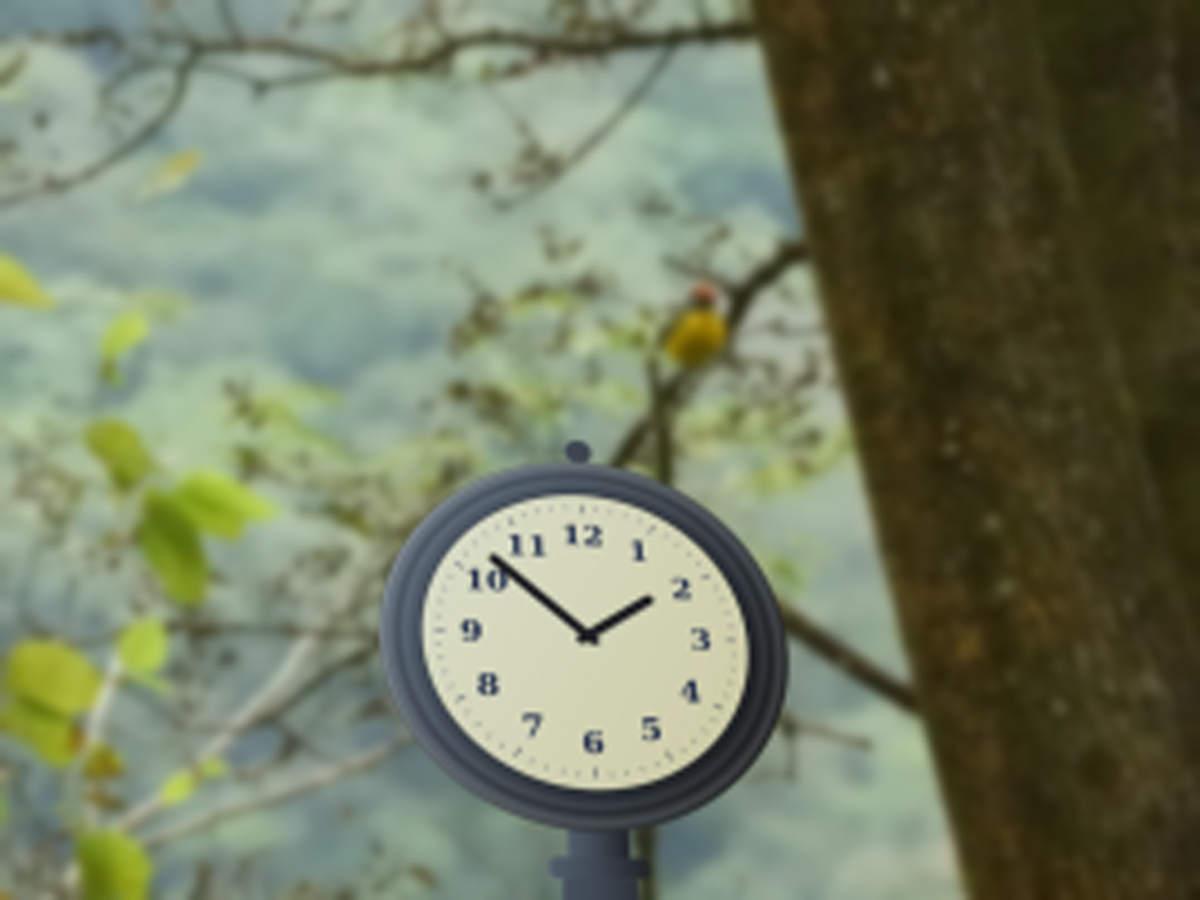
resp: 1h52
